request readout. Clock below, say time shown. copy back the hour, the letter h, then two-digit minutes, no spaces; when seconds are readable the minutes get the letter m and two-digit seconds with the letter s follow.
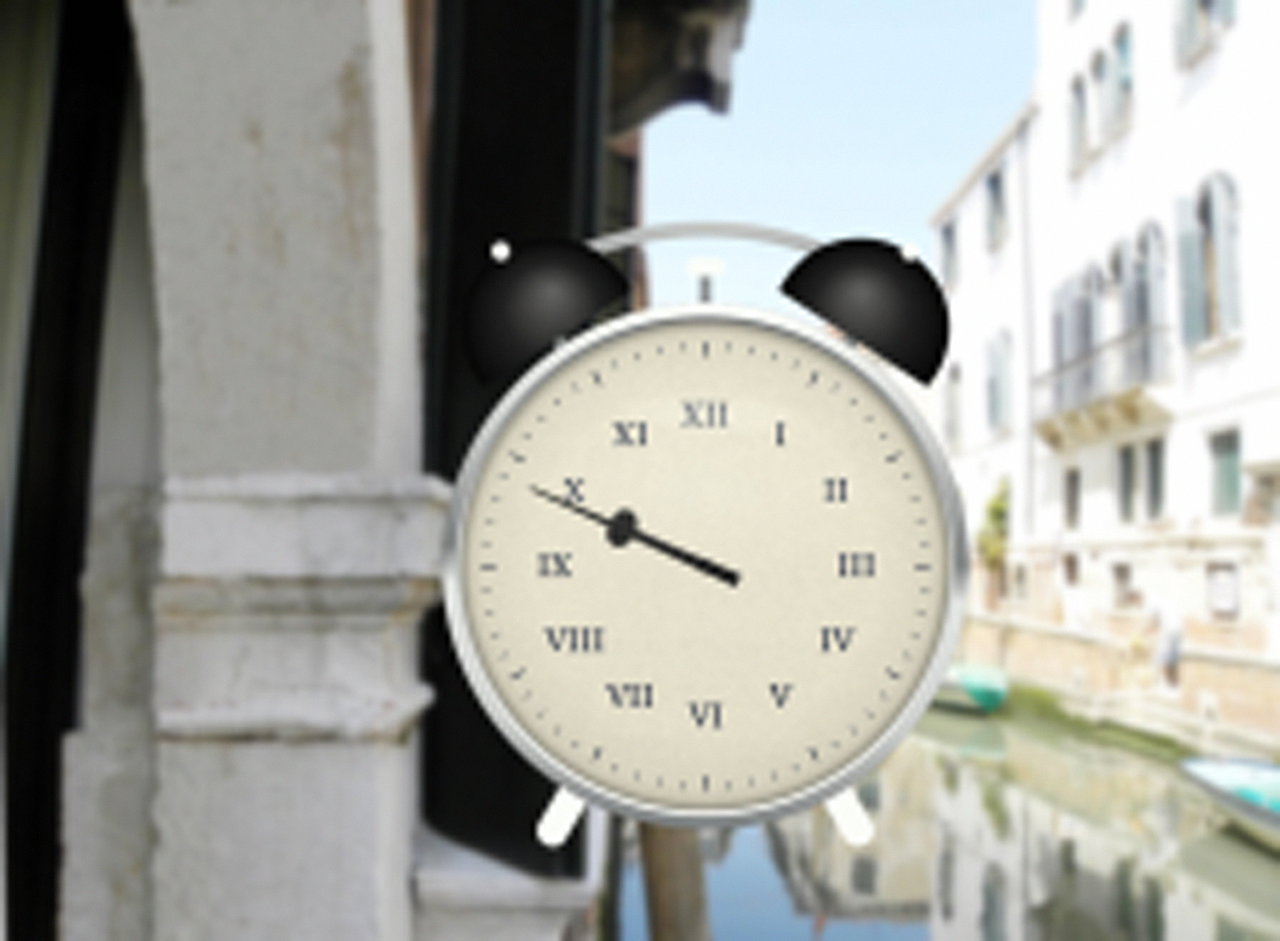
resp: 9h49
